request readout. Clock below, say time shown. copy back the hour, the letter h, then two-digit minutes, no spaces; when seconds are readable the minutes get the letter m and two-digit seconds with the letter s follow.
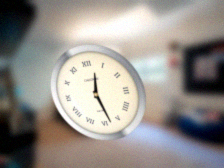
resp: 12h28
